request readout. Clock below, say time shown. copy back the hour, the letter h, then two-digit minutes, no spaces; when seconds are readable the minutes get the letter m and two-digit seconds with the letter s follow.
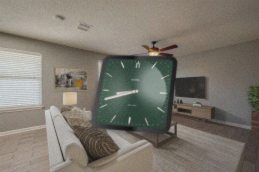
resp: 8h42
